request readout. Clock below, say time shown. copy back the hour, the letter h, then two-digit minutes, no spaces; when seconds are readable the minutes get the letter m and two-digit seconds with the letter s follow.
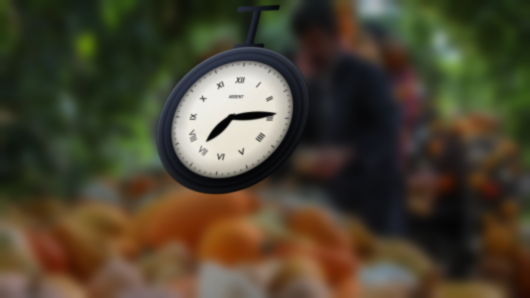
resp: 7h14
